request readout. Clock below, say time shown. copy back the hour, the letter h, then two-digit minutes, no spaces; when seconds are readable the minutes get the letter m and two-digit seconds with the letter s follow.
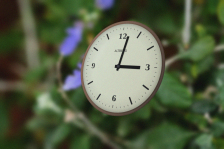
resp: 3h02
